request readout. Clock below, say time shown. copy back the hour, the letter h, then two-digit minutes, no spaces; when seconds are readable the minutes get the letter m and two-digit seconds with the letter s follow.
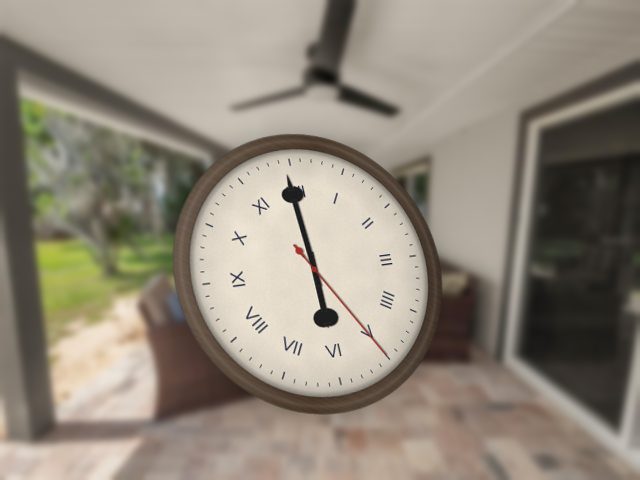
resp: 5h59m25s
